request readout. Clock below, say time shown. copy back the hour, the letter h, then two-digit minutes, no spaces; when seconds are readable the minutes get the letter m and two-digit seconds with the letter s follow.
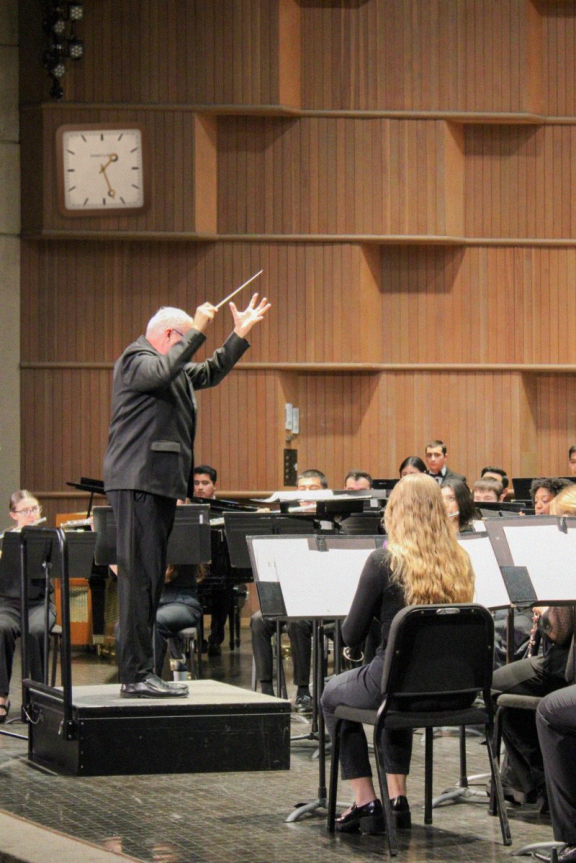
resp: 1h27
